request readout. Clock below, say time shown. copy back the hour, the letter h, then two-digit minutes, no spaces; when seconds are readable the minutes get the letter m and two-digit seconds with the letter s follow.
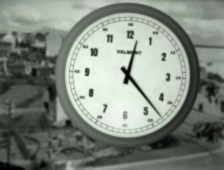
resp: 12h23
